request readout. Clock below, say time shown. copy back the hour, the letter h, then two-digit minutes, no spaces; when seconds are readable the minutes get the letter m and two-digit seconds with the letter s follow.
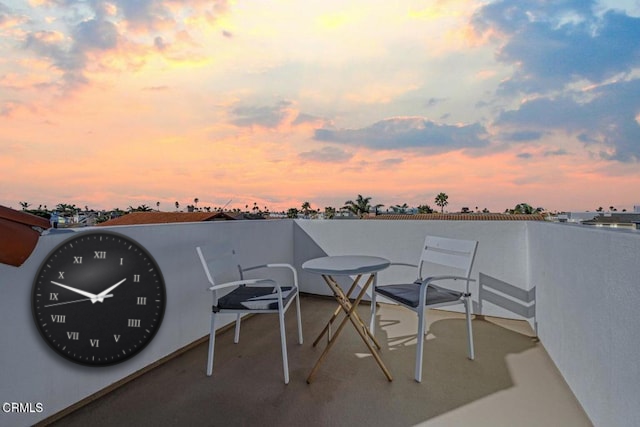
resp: 1h47m43s
